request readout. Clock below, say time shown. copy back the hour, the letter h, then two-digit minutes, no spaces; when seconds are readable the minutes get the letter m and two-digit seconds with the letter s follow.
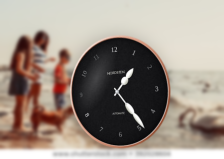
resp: 1h24
